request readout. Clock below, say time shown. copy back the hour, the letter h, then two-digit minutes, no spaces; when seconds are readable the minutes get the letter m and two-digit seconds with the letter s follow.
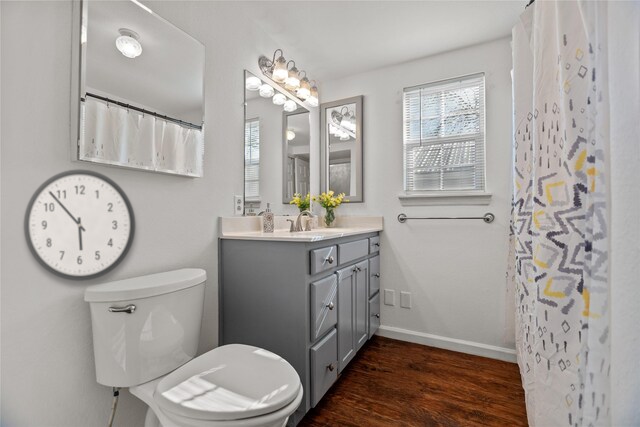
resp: 5h53
